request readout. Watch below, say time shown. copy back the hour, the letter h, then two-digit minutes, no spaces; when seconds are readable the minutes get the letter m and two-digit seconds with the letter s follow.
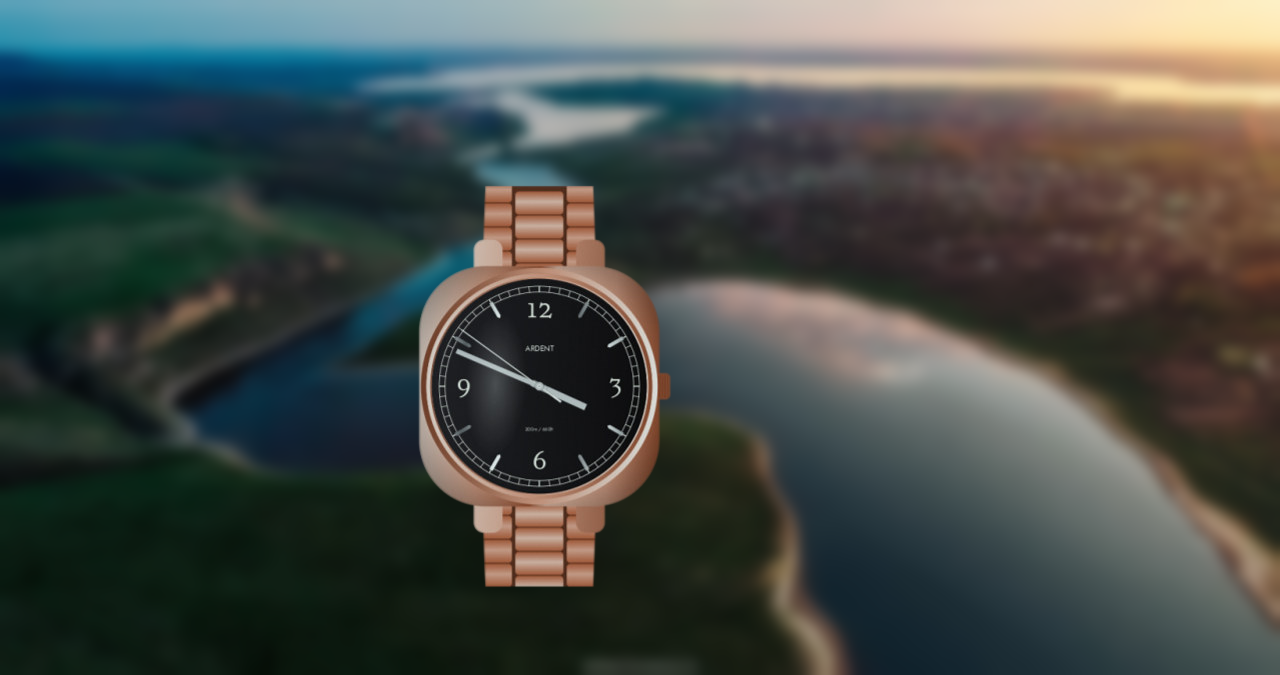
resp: 3h48m51s
